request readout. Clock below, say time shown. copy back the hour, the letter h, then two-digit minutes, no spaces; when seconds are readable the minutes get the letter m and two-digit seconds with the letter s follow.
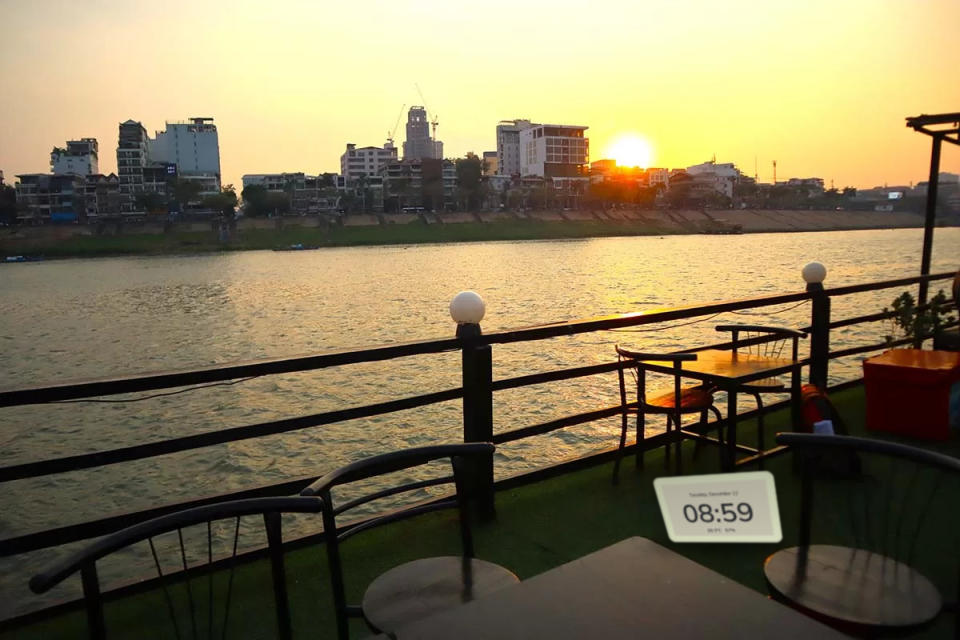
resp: 8h59
